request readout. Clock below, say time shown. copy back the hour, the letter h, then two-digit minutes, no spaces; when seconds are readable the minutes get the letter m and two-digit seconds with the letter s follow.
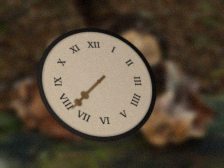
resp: 7h38
